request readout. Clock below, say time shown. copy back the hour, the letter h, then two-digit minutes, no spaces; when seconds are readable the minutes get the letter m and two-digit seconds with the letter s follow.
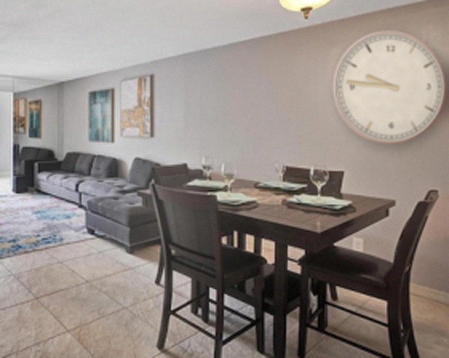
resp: 9h46
